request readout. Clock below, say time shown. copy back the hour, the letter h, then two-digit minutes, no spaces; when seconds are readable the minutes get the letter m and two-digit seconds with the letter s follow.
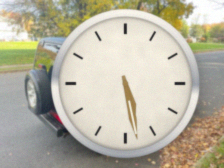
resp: 5h28
